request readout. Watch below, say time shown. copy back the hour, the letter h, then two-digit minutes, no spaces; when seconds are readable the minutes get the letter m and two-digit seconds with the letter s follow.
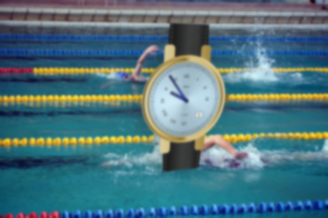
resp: 9h54
